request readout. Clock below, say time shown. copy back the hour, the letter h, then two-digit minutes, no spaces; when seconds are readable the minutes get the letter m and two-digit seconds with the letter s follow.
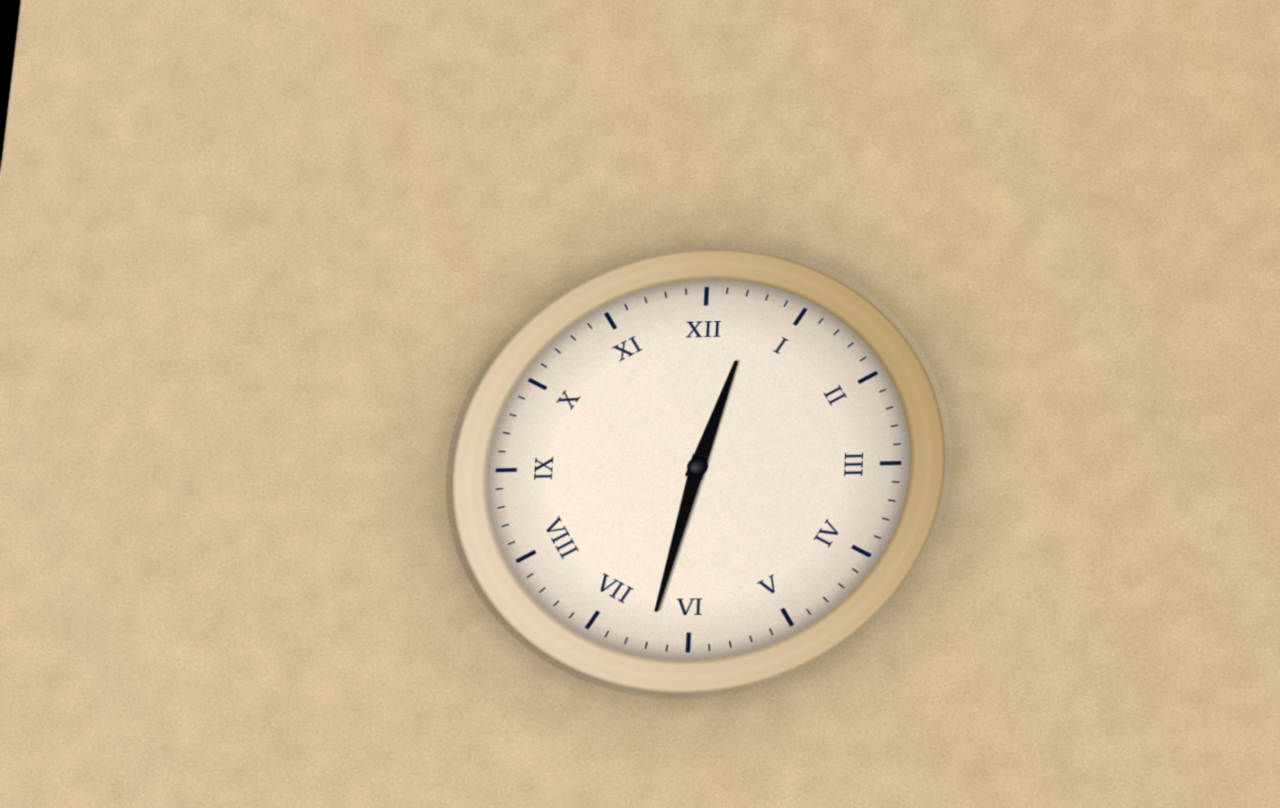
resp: 12h32
